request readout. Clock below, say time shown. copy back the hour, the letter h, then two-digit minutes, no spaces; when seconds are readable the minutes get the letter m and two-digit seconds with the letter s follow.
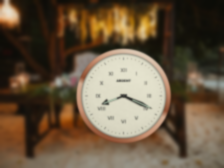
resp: 8h19
